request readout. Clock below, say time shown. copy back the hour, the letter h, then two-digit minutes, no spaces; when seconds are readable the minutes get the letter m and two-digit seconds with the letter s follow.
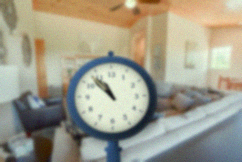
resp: 10h53
